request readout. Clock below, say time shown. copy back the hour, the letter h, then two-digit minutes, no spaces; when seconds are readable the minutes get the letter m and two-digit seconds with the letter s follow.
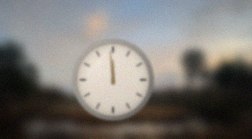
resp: 11h59
